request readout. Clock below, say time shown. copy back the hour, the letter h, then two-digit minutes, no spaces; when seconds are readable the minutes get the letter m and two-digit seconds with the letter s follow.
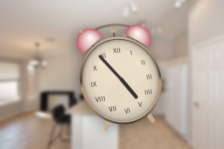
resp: 4h54
